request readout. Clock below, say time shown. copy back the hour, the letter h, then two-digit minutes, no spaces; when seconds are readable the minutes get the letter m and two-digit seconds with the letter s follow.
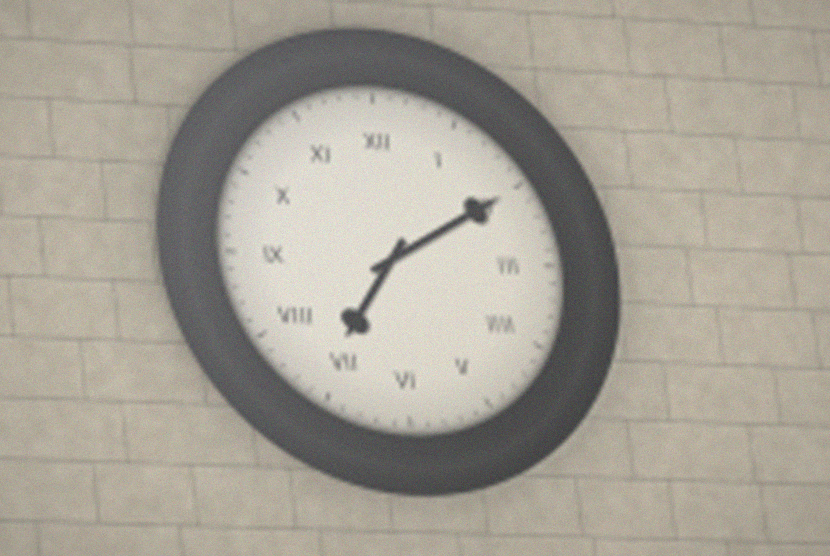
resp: 7h10
